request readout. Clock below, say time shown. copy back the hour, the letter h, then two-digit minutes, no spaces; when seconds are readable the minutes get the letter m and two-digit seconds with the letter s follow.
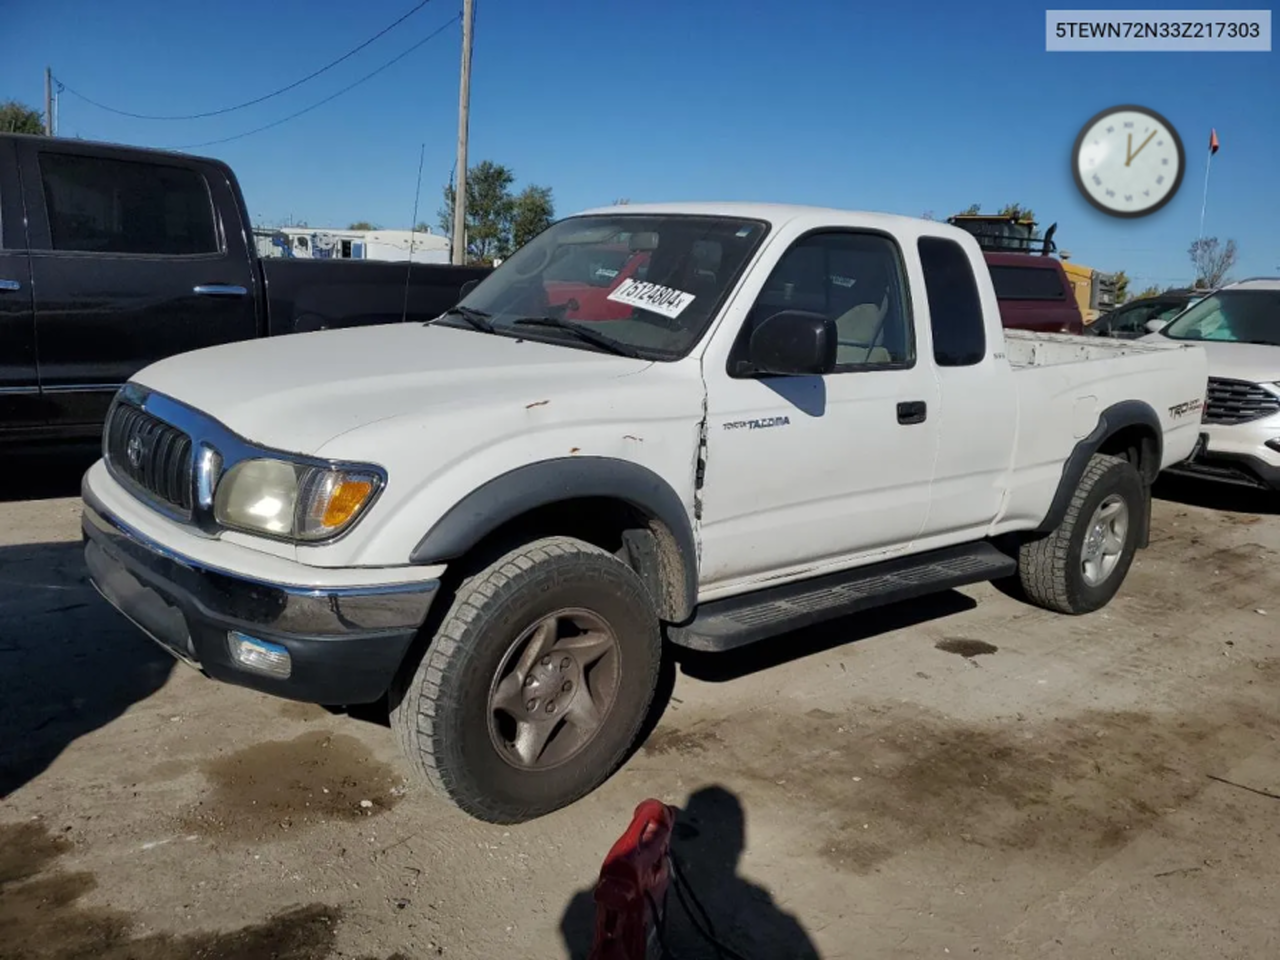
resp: 12h07
